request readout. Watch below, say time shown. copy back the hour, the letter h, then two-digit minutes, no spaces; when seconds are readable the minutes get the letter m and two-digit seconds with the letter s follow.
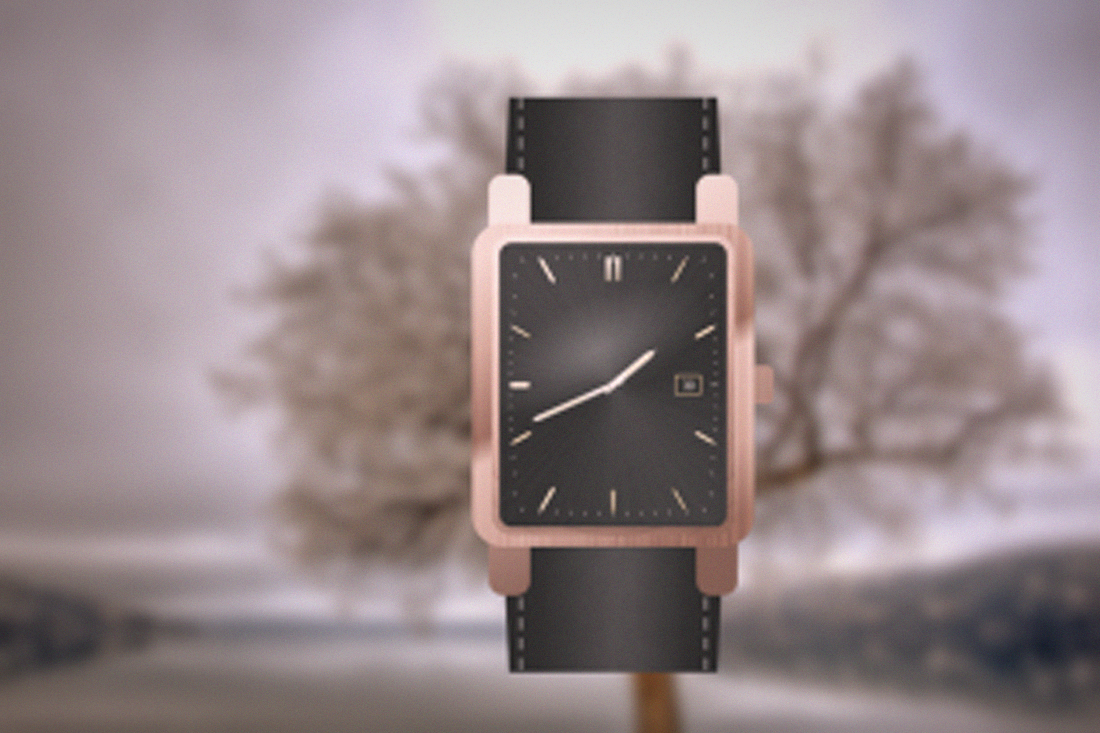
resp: 1h41
